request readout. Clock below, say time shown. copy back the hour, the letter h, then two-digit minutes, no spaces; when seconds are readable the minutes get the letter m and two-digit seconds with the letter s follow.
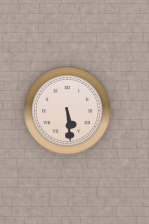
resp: 5h29
